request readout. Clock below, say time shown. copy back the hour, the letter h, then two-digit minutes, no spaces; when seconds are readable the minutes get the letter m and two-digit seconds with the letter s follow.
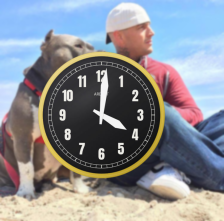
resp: 4h01
